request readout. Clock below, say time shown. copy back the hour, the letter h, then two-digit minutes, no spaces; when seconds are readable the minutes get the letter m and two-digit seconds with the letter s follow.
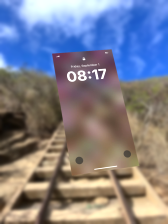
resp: 8h17
